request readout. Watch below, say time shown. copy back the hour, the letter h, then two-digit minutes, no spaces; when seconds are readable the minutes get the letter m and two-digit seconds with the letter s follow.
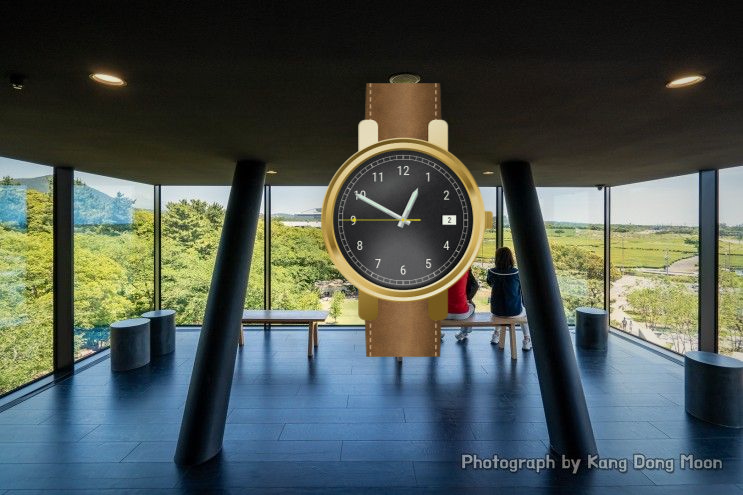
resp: 12h49m45s
